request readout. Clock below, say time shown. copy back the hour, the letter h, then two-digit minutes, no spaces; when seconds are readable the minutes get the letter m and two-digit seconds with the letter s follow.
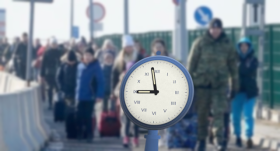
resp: 8h58
